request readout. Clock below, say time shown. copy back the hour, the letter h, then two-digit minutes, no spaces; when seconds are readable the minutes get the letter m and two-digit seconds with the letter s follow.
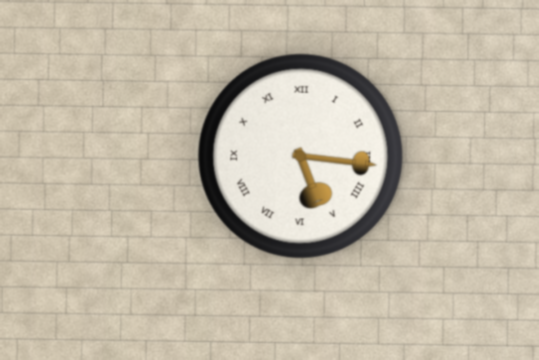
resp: 5h16
